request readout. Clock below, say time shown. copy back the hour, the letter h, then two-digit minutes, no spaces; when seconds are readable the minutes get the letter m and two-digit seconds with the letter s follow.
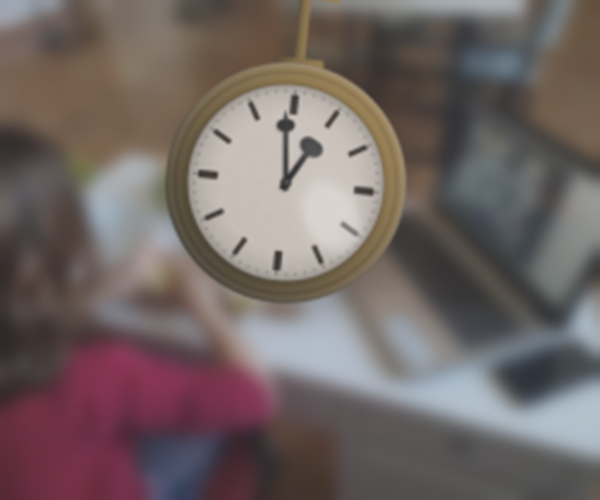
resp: 12h59
